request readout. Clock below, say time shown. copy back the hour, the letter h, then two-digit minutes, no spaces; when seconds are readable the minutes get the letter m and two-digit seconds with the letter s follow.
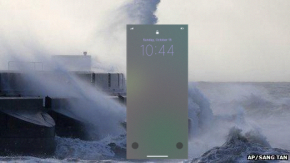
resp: 10h44
